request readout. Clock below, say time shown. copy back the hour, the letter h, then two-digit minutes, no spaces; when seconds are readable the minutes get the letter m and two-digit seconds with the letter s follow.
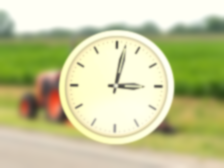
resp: 3h02
